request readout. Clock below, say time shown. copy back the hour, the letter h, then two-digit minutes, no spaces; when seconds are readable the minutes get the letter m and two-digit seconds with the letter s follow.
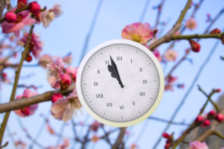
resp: 10h57
